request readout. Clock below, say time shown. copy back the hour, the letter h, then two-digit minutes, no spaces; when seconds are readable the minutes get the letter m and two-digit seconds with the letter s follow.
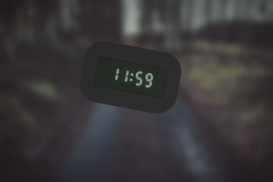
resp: 11h59
